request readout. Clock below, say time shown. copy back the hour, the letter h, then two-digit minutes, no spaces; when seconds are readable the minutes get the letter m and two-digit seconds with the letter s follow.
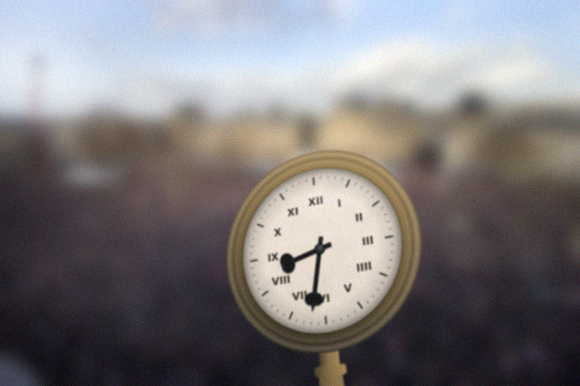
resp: 8h32
